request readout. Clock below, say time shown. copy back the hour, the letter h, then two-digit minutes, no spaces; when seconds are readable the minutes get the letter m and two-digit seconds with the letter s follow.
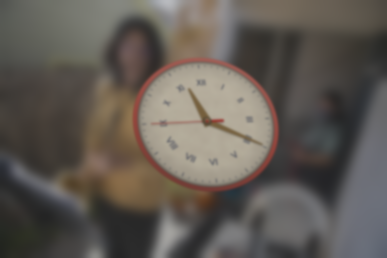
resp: 11h19m45s
